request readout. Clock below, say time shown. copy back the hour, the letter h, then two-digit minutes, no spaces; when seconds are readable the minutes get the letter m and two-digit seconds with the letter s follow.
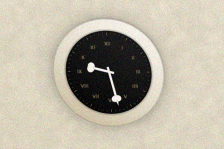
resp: 9h28
